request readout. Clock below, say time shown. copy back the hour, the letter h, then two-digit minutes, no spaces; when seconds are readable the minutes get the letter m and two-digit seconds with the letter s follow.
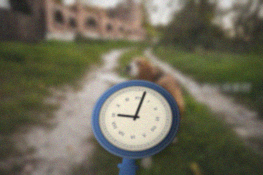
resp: 9h02
